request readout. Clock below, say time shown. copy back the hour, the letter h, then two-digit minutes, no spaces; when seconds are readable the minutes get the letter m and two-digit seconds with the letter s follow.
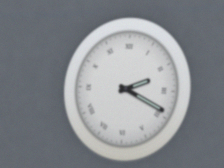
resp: 2h19
